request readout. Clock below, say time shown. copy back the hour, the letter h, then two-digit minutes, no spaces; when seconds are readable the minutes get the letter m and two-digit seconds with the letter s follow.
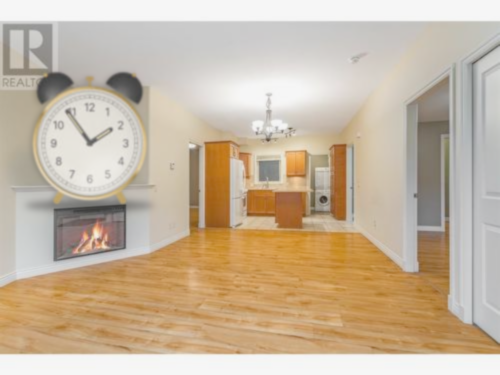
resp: 1h54
